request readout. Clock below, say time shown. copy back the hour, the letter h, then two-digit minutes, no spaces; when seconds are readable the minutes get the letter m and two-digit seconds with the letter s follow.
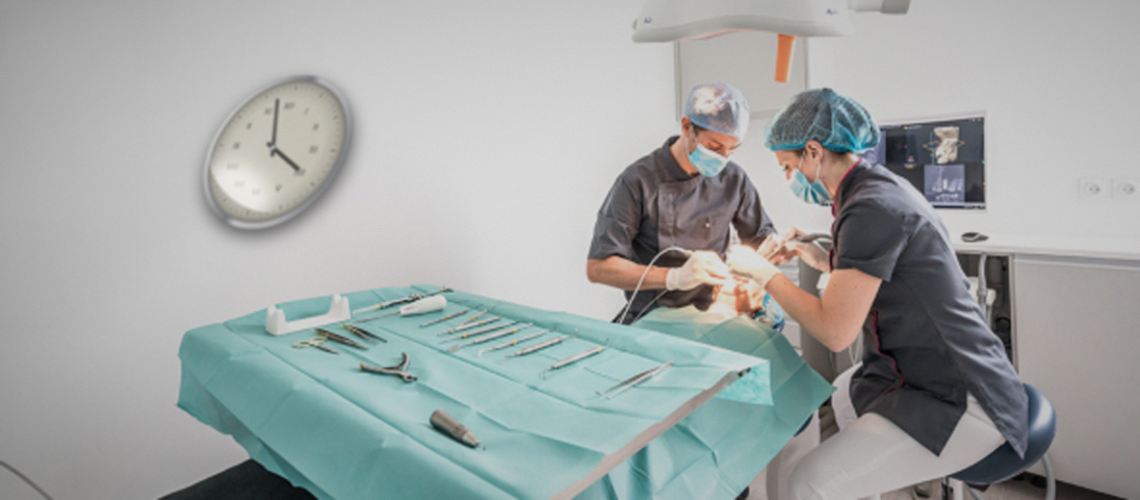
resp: 3h57
